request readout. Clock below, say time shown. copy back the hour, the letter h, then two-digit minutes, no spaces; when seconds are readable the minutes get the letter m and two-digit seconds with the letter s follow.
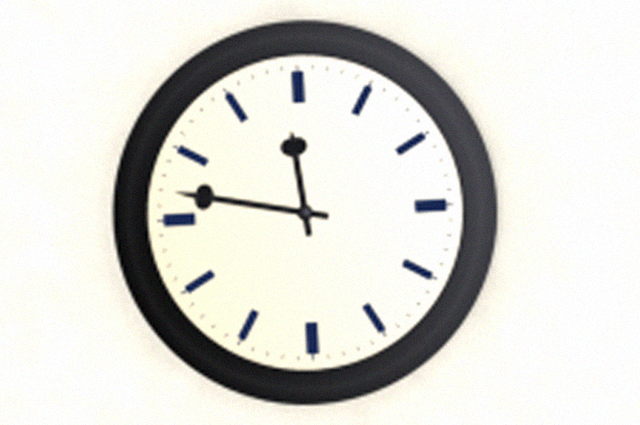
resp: 11h47
